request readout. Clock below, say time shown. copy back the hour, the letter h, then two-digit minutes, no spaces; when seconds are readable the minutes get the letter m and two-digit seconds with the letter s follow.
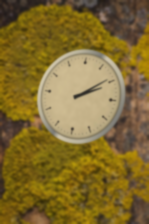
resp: 2h09
